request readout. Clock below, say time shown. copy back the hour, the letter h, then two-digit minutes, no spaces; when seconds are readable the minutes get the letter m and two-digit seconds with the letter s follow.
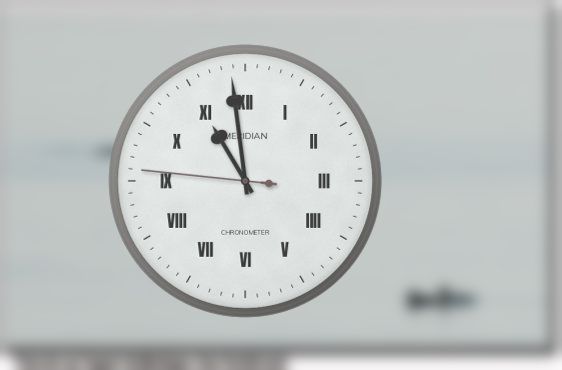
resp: 10h58m46s
